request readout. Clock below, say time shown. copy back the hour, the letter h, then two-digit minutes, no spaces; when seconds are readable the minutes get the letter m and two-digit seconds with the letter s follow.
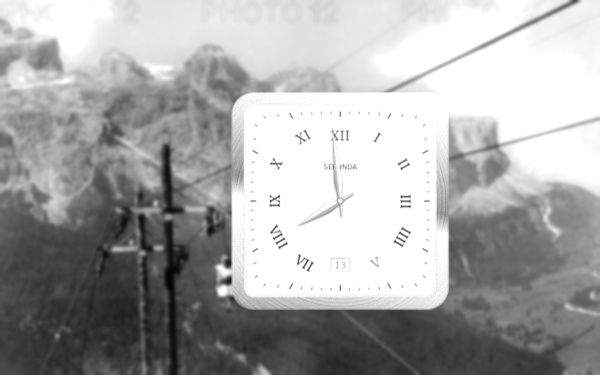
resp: 7h59
